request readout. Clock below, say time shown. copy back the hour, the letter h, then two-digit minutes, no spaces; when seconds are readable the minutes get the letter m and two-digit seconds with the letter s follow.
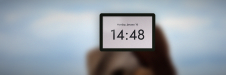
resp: 14h48
